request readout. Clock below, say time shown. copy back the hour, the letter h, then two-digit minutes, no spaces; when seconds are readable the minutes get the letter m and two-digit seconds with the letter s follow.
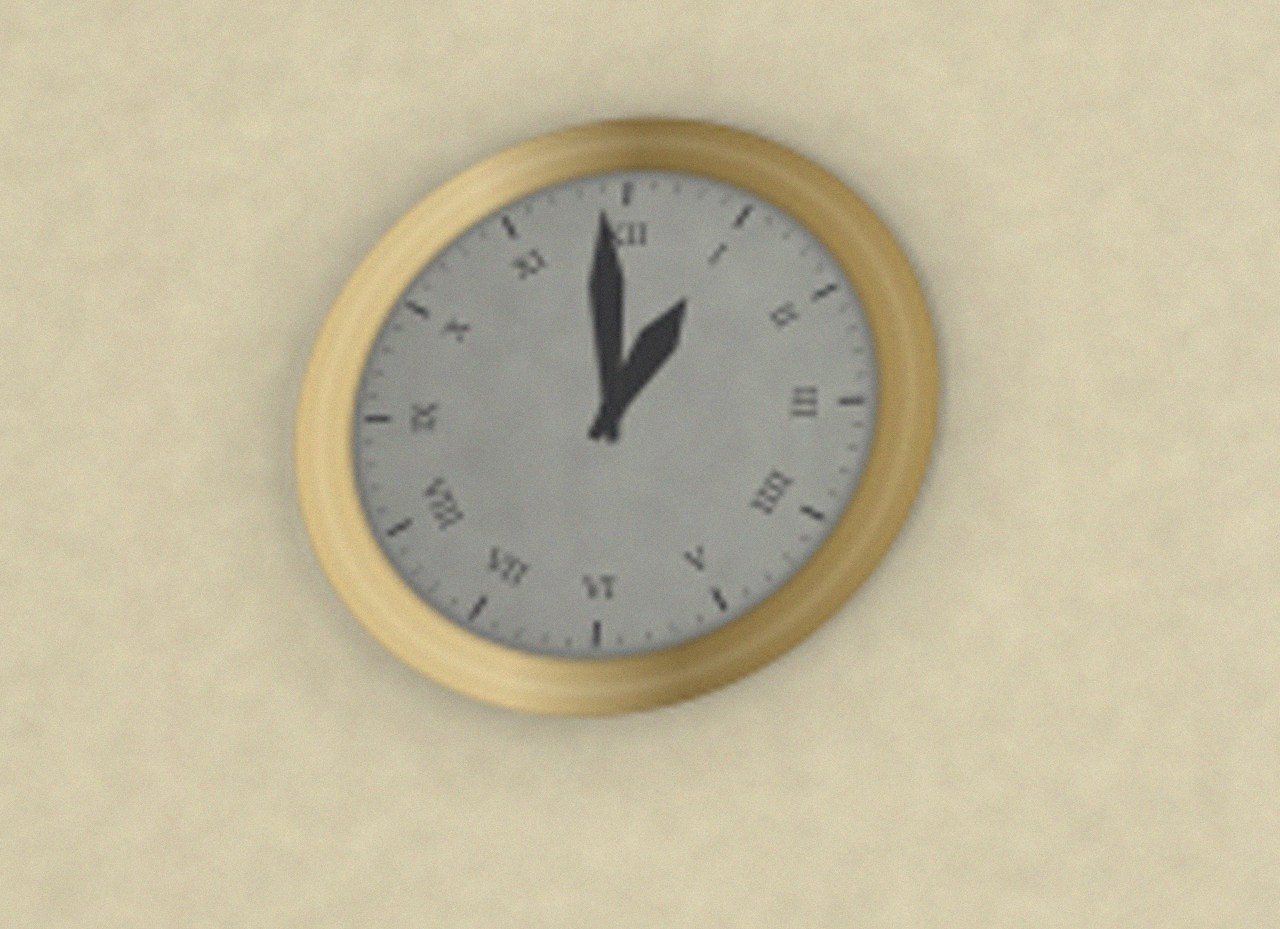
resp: 12h59
